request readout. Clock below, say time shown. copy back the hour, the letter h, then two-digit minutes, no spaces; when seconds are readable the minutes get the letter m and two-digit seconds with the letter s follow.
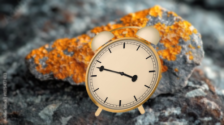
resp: 3h48
